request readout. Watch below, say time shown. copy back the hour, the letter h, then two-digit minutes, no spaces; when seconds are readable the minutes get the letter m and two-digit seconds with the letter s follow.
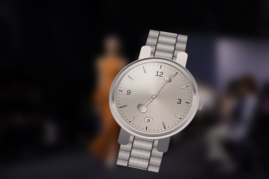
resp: 7h04
